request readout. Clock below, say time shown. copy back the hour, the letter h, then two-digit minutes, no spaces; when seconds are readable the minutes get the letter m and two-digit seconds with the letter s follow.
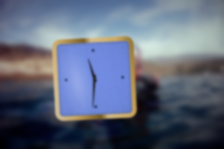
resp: 11h31
